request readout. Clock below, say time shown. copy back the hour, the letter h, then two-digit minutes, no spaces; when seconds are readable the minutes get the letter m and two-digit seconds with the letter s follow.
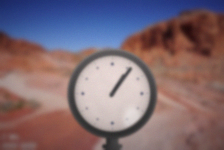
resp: 1h06
